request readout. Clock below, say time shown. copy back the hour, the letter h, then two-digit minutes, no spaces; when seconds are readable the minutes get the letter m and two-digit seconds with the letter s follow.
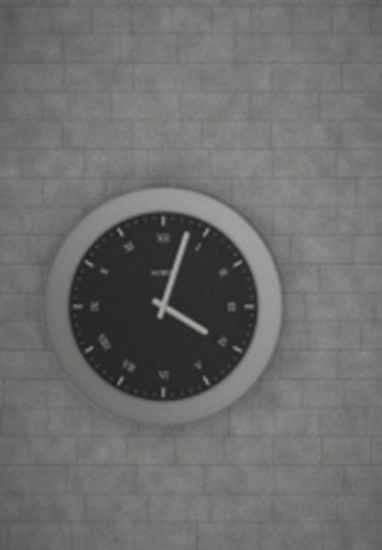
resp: 4h03
